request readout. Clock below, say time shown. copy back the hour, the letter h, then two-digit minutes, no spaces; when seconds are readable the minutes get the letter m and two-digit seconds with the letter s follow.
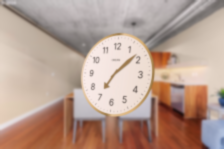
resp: 7h08
